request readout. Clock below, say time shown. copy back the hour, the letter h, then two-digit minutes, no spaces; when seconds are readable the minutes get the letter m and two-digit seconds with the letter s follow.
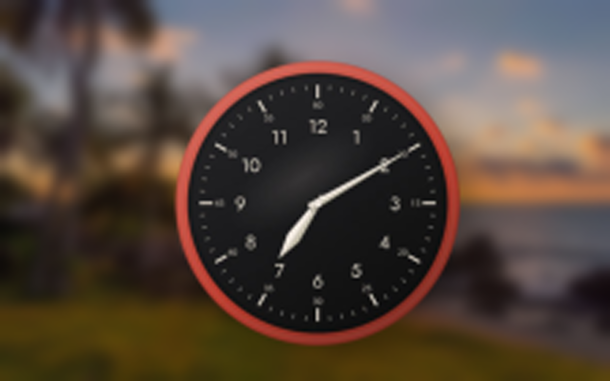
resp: 7h10
